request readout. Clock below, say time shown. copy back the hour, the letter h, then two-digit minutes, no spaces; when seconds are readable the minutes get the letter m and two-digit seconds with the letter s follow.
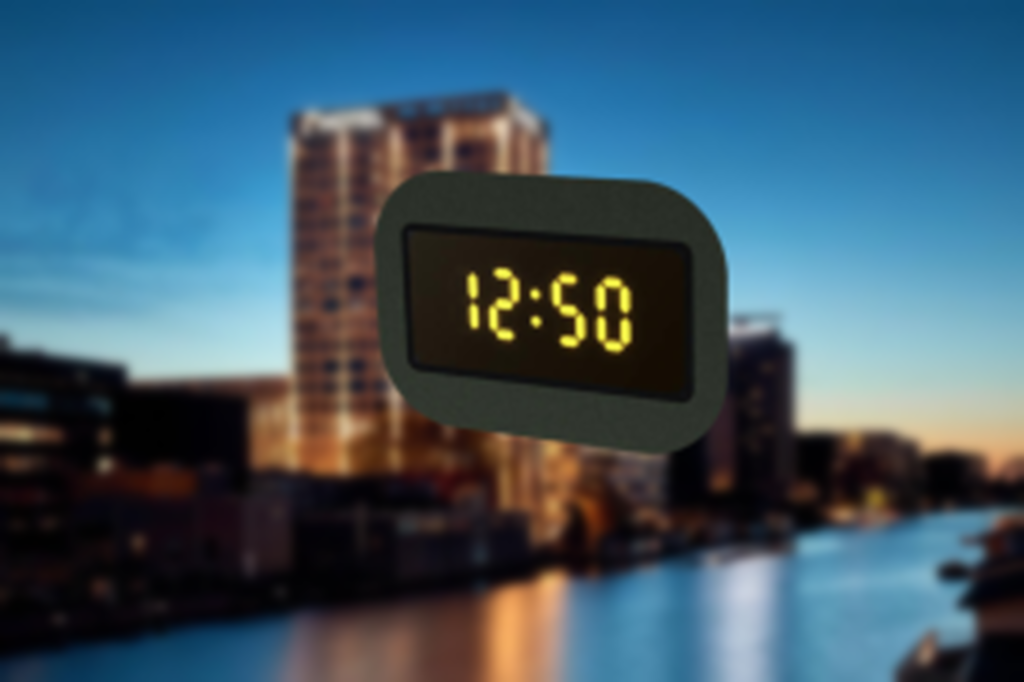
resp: 12h50
